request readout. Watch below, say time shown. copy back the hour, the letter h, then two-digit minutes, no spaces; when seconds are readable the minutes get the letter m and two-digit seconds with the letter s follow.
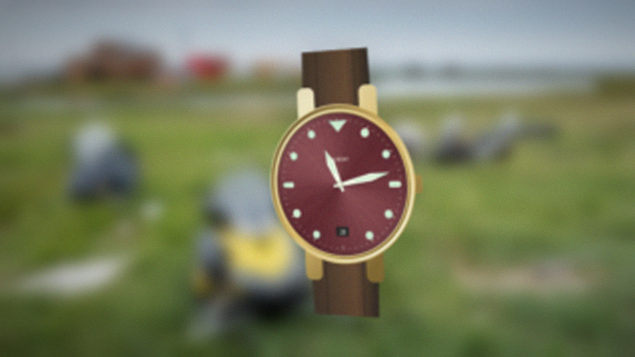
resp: 11h13
